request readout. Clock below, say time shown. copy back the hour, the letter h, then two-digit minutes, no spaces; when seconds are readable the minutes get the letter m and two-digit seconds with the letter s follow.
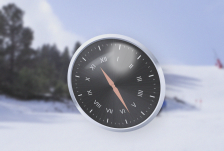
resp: 11h28
